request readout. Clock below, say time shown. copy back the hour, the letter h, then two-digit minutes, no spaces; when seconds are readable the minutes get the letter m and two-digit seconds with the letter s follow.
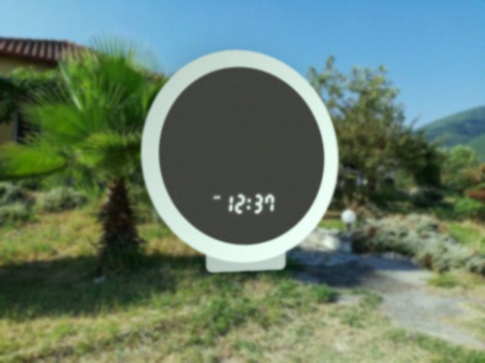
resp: 12h37
